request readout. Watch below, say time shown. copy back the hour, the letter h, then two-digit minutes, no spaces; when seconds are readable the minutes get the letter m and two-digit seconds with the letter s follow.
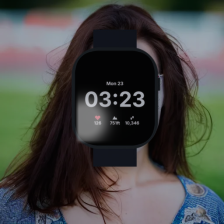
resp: 3h23
